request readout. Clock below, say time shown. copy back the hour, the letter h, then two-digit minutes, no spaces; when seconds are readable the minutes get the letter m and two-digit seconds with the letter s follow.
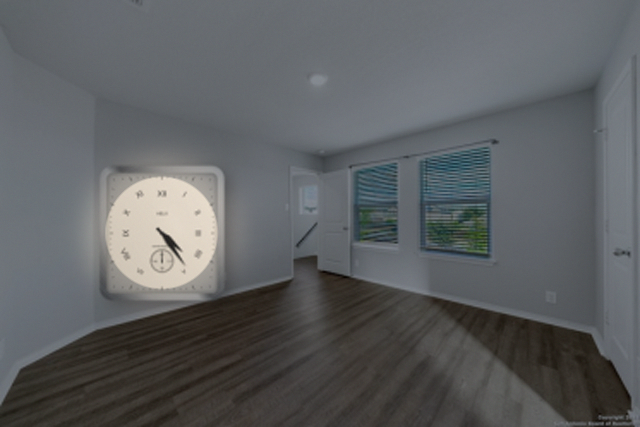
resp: 4h24
